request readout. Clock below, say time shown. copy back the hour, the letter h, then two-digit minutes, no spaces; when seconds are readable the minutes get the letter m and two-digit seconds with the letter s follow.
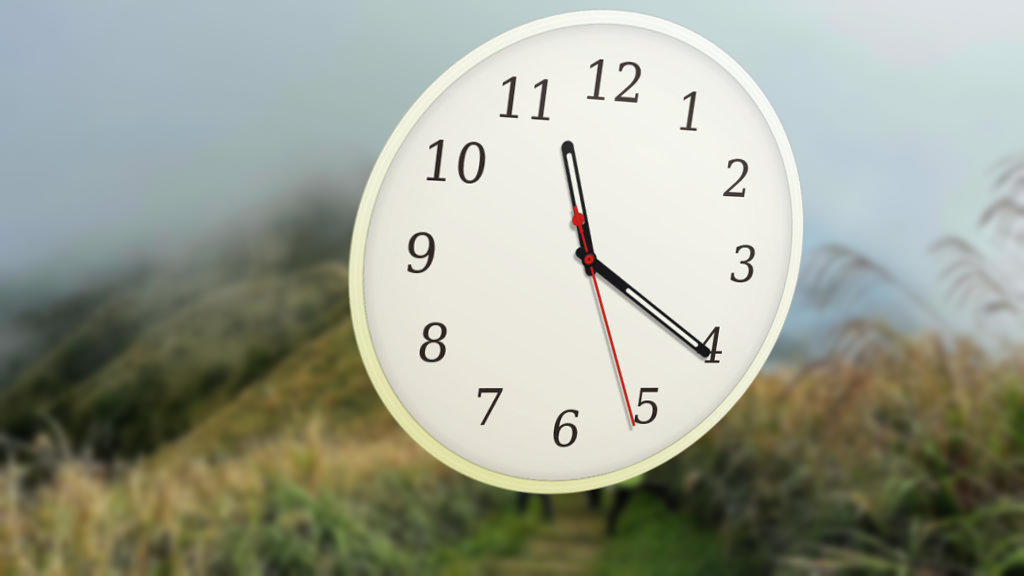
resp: 11h20m26s
